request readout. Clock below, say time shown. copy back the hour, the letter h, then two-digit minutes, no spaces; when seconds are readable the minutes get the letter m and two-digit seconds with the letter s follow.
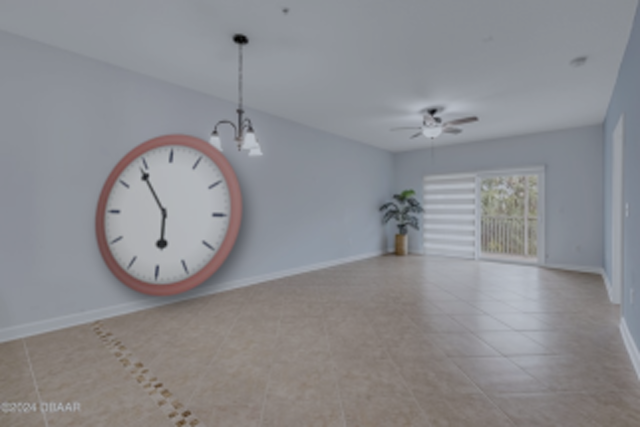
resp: 5h54
